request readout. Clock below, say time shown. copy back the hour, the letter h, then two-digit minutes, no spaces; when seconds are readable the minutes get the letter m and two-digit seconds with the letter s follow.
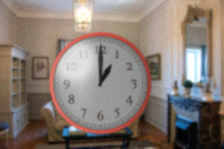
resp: 1h00
